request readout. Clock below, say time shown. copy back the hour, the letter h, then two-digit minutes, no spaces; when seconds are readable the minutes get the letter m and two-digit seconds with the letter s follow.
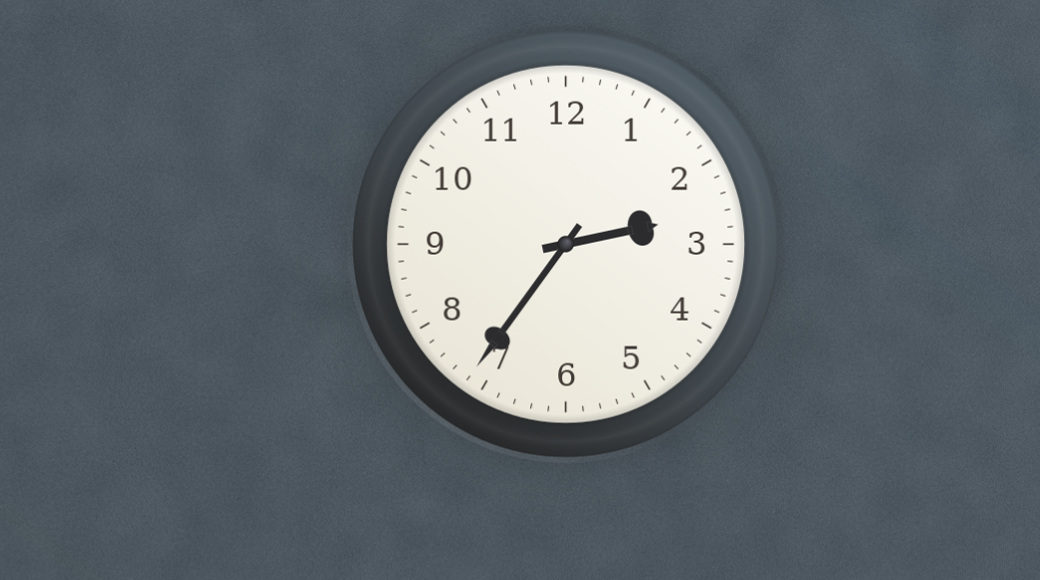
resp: 2h36
